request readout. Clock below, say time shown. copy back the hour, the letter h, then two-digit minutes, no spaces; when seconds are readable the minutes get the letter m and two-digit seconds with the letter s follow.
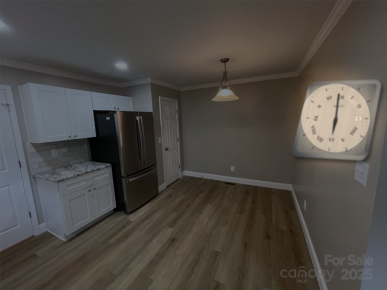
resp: 5h59
